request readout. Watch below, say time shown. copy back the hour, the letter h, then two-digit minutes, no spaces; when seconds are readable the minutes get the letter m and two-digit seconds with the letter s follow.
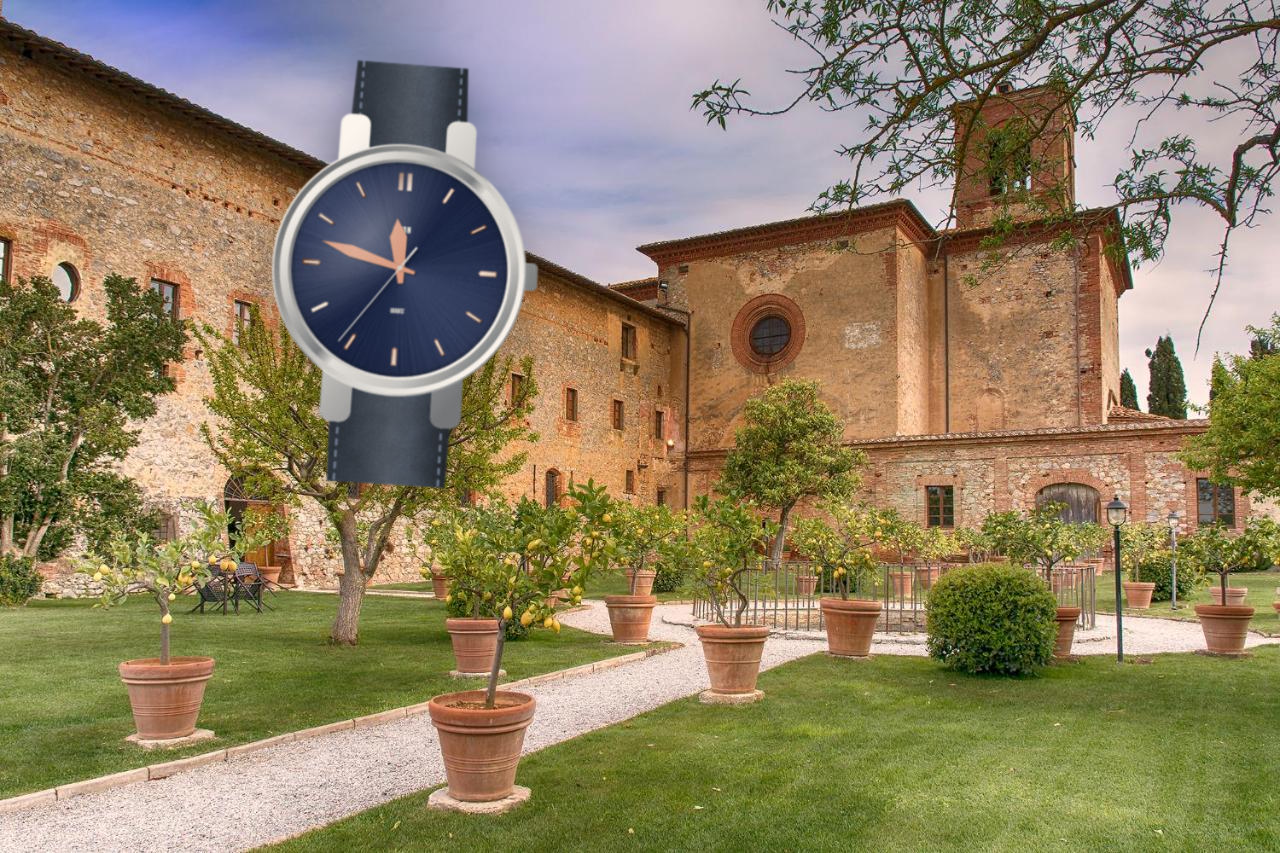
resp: 11h47m36s
